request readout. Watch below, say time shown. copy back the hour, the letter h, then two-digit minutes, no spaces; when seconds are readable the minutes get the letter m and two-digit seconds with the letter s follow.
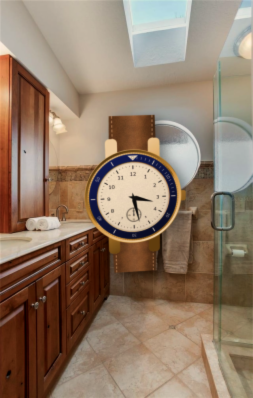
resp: 3h28
